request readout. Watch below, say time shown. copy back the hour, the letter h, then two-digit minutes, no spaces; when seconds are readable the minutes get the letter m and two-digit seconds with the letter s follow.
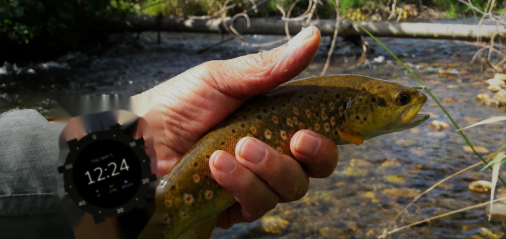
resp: 12h24
